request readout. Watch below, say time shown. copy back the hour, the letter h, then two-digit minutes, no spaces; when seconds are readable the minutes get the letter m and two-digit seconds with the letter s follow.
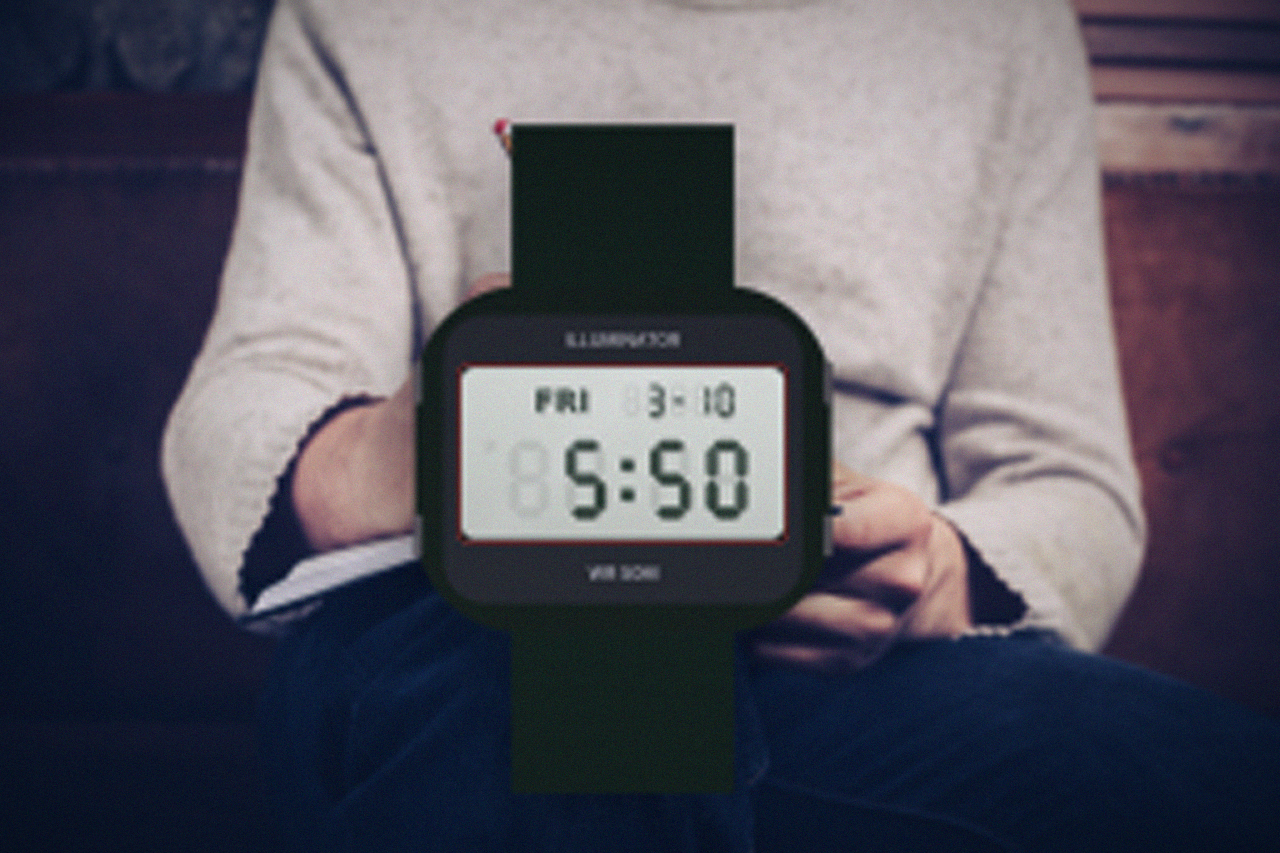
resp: 5h50
